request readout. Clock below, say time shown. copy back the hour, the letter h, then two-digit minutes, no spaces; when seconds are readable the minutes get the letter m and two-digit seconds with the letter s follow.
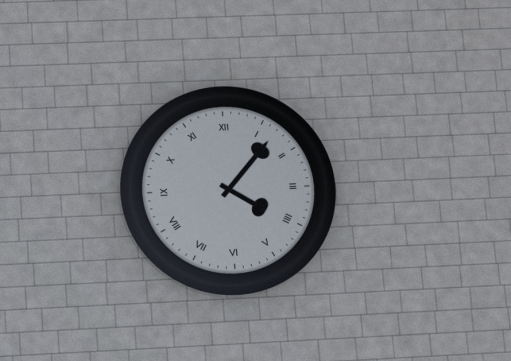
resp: 4h07
